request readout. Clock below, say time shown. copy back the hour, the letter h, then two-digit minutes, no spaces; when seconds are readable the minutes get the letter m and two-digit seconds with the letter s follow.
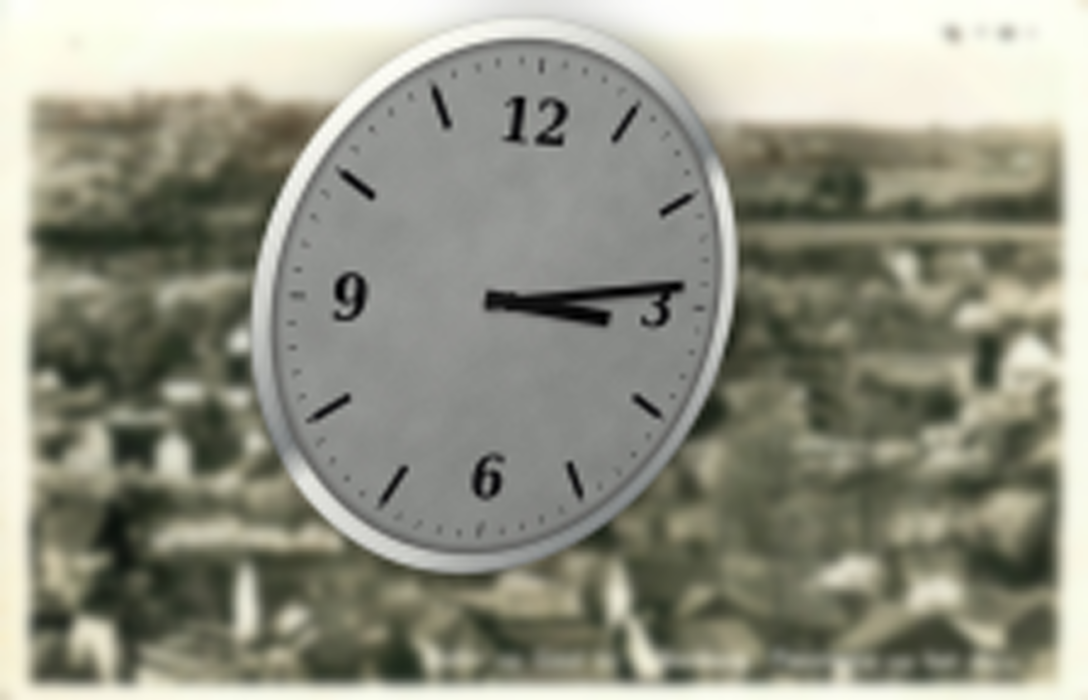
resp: 3h14
